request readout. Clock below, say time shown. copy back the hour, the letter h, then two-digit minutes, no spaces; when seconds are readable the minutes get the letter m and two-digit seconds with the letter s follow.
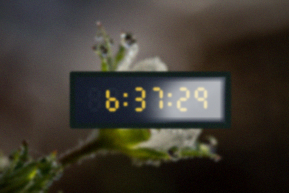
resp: 6h37m29s
